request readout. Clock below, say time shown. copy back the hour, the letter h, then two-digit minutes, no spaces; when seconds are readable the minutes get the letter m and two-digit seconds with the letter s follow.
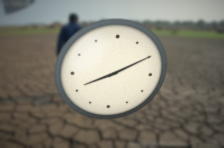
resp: 8h10
